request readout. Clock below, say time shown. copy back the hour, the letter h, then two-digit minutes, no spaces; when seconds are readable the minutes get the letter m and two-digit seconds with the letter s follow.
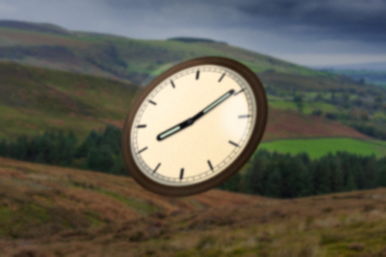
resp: 8h09
